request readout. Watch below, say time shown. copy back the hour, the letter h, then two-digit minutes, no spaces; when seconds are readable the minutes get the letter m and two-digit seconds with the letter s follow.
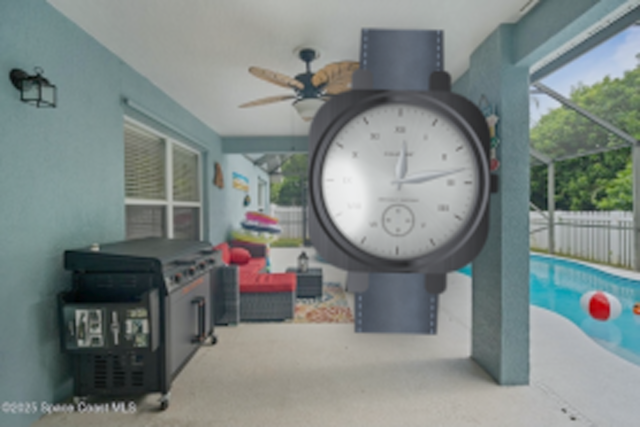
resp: 12h13
